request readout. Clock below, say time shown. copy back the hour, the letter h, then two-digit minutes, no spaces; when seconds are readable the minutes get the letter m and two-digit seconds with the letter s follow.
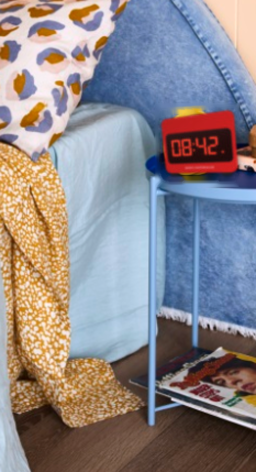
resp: 8h42
